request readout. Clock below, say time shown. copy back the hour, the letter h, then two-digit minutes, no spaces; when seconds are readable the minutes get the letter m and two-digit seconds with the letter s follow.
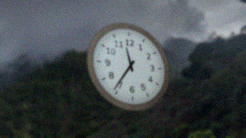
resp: 11h36
